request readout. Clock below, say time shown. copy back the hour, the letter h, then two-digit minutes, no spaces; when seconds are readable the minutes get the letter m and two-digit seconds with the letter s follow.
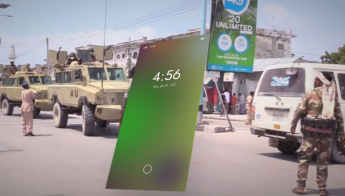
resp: 4h56
